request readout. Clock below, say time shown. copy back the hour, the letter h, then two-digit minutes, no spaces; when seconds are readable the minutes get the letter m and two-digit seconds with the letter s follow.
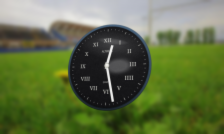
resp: 12h28
